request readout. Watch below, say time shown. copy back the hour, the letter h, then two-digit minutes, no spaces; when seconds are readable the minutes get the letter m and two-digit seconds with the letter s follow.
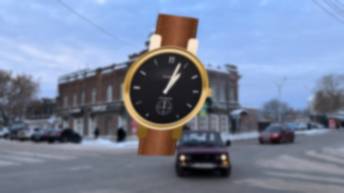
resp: 1h03
